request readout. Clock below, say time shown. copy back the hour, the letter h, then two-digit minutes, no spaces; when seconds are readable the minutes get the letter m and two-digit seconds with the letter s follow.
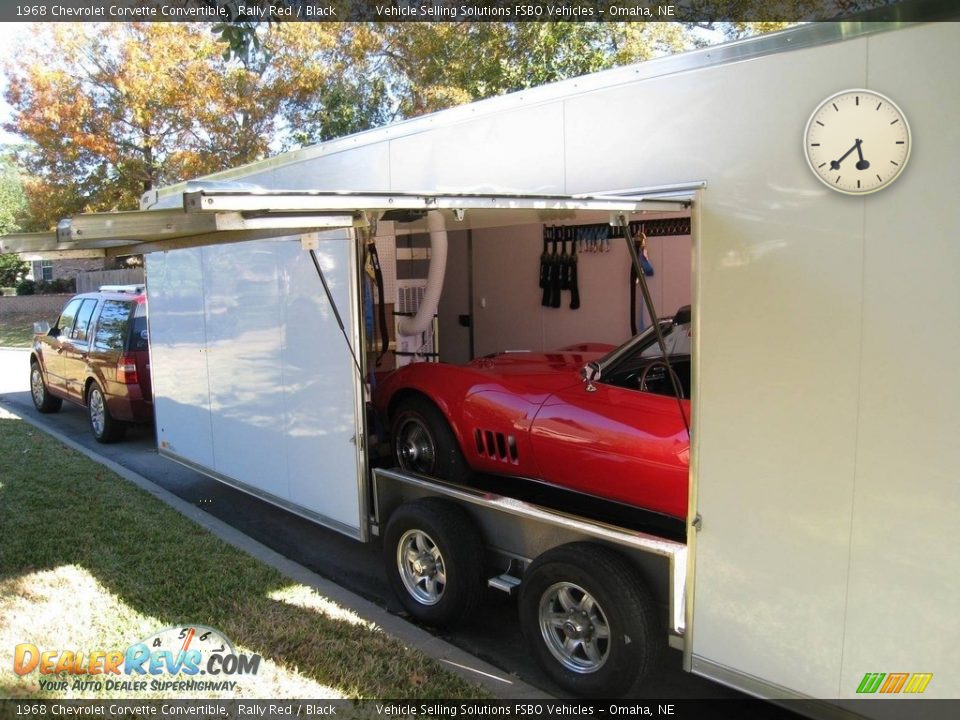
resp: 5h38
